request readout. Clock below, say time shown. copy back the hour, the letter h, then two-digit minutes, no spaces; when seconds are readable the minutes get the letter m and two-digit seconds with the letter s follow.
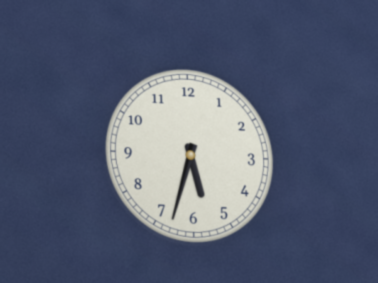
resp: 5h33
